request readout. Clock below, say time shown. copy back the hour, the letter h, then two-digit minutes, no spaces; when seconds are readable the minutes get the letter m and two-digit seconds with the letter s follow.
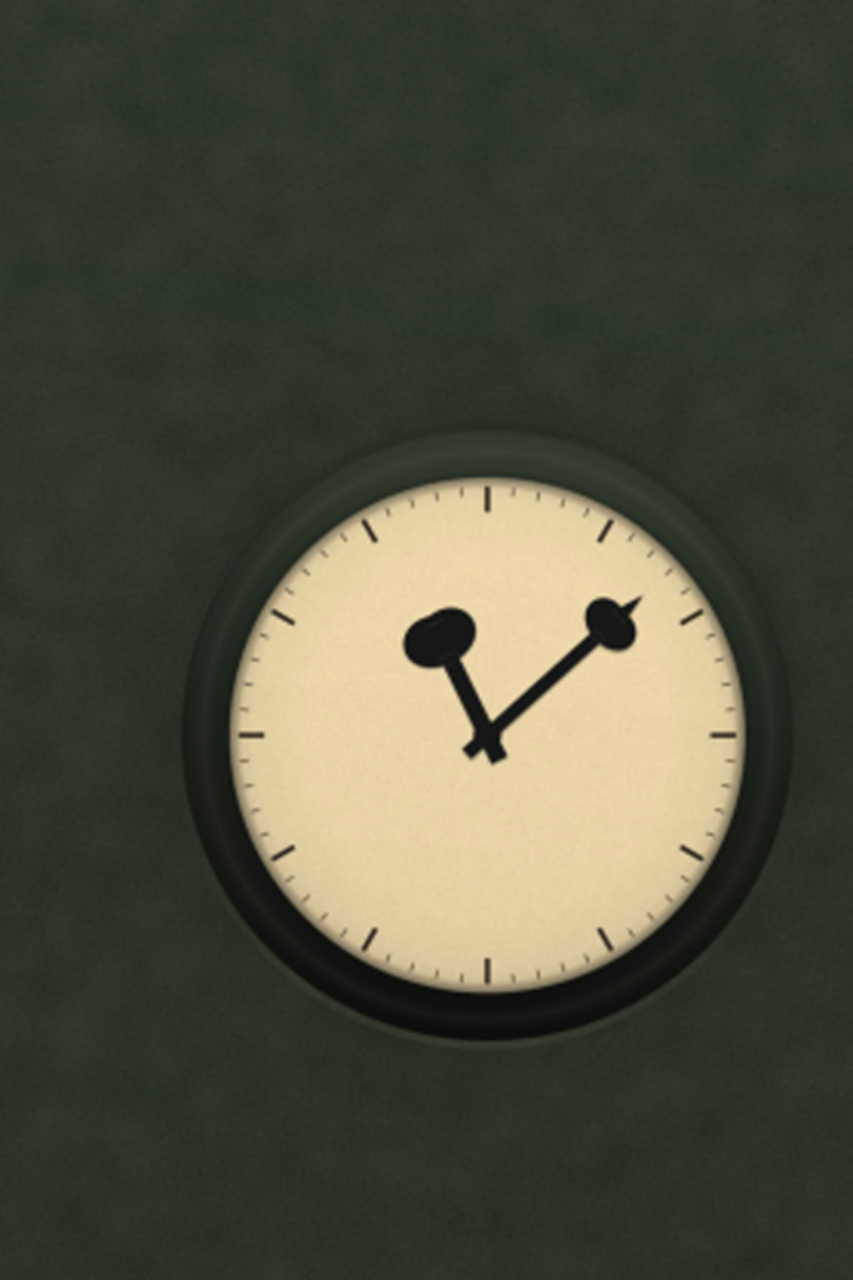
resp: 11h08
